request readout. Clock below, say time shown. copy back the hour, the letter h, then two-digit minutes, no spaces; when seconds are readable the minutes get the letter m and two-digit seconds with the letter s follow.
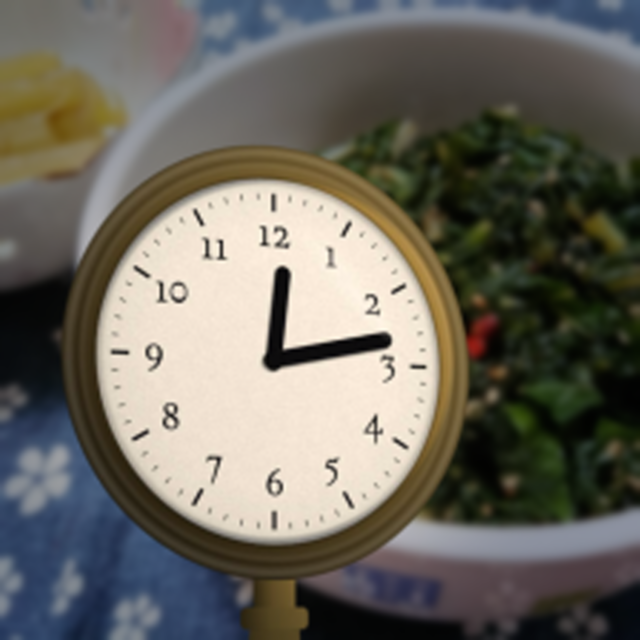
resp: 12h13
